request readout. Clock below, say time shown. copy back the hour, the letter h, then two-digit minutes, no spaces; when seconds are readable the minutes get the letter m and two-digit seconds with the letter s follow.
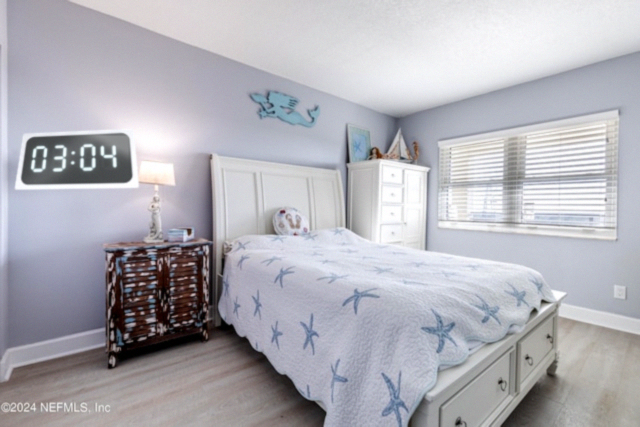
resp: 3h04
